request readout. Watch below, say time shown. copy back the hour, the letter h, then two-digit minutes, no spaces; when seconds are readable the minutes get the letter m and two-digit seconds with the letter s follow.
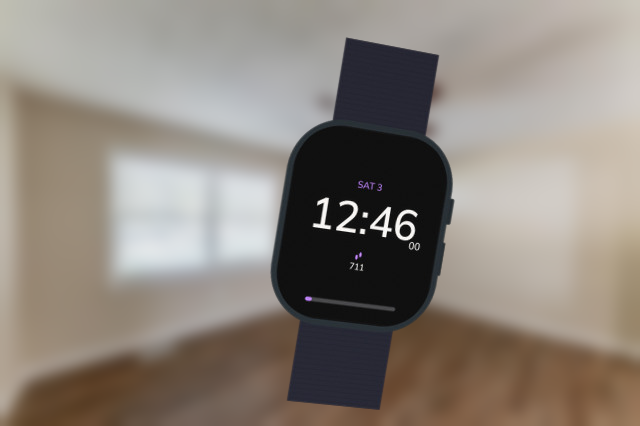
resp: 12h46m00s
